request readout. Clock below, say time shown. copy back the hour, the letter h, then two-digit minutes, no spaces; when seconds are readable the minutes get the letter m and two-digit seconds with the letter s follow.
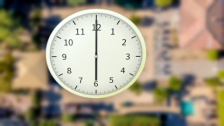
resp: 6h00
